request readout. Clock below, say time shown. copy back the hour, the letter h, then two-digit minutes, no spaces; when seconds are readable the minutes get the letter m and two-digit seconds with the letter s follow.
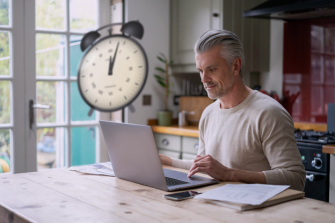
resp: 12h03
